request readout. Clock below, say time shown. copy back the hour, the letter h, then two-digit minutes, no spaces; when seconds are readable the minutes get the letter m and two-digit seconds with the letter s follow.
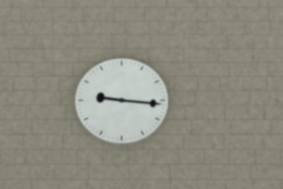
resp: 9h16
